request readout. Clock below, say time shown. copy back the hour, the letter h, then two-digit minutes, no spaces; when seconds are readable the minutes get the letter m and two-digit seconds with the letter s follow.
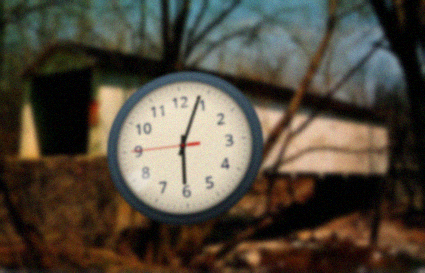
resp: 6h03m45s
